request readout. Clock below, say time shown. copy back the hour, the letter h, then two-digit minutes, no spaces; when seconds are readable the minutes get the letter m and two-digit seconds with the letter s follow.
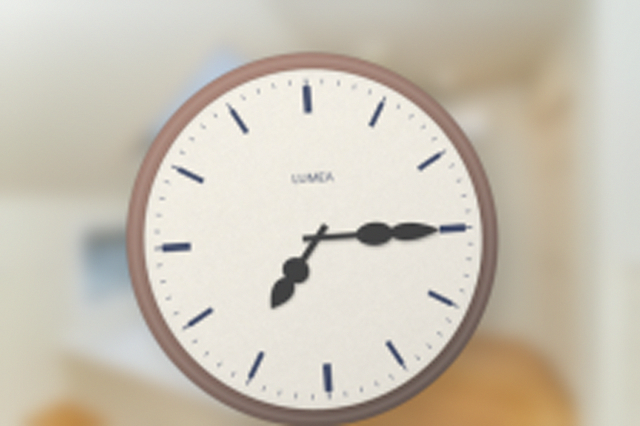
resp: 7h15
